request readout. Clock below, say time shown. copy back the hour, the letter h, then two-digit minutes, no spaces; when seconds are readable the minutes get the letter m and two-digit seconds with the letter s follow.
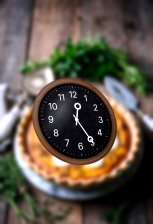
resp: 12h25
